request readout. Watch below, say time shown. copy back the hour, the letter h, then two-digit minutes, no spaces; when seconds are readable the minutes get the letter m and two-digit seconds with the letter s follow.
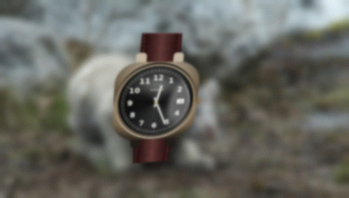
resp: 12h26
